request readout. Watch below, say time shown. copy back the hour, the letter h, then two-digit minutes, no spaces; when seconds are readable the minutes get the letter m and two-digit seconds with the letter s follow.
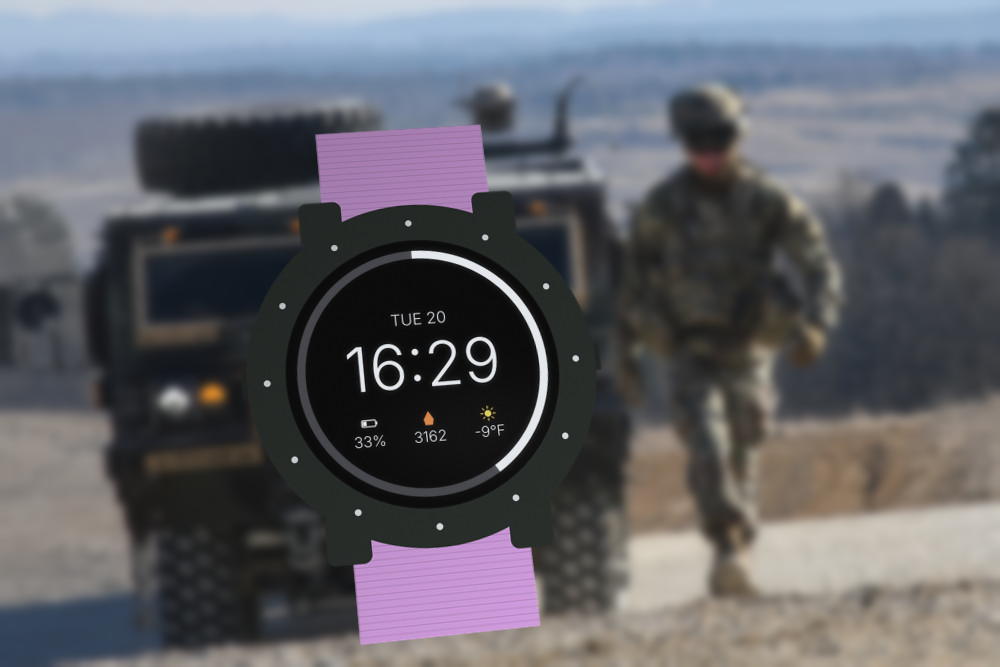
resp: 16h29
